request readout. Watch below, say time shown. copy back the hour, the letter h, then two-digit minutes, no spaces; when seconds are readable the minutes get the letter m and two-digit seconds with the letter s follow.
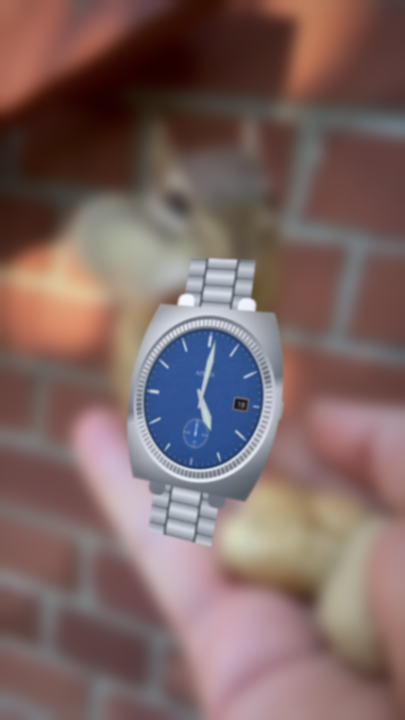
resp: 5h01
